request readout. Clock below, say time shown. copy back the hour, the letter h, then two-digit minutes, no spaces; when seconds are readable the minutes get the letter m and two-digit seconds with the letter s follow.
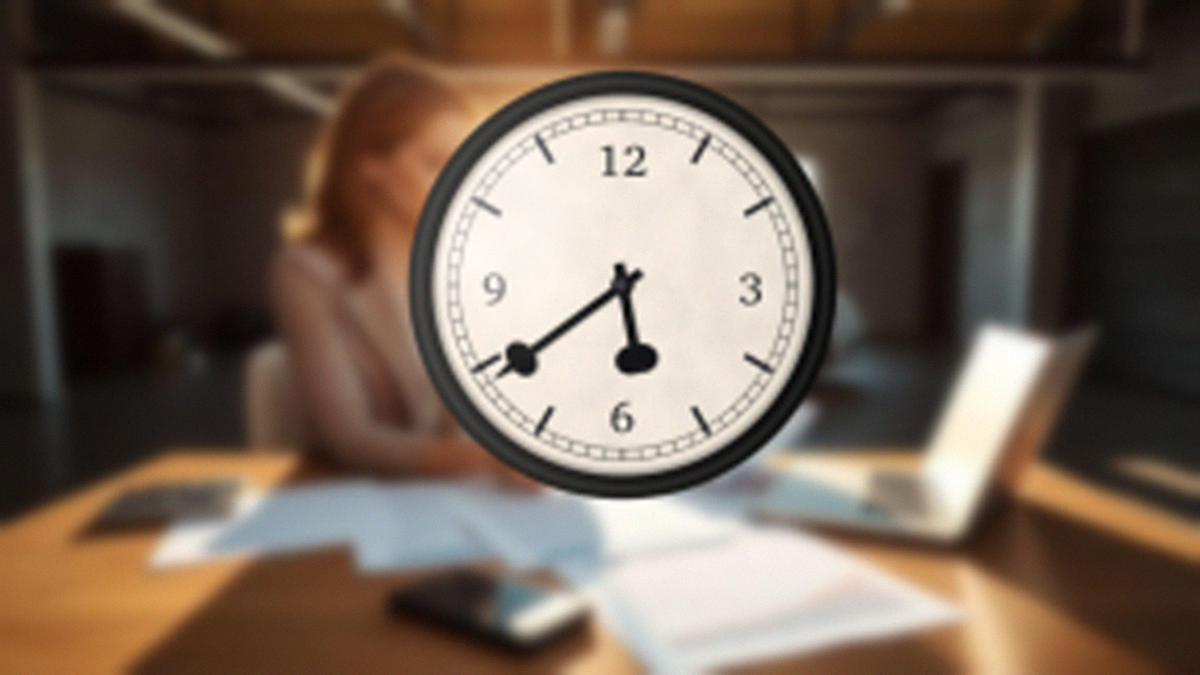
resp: 5h39
